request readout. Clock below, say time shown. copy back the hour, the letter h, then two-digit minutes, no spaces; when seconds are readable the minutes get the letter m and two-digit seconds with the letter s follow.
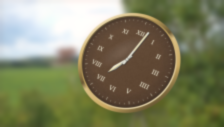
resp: 7h02
